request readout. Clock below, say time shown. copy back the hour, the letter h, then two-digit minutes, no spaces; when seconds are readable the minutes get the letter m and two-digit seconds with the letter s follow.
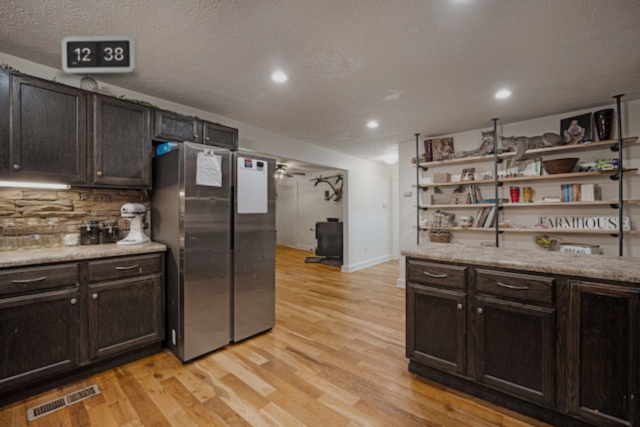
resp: 12h38
